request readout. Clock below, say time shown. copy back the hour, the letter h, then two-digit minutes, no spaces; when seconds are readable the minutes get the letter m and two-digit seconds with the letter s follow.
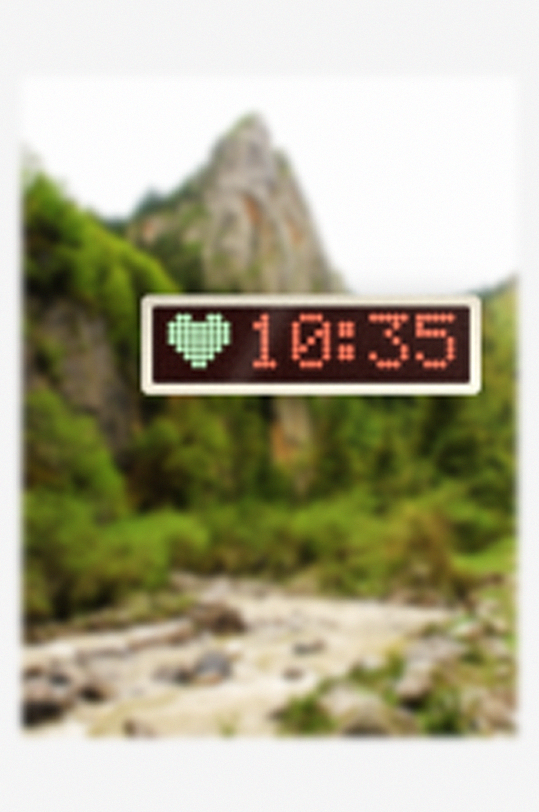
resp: 10h35
